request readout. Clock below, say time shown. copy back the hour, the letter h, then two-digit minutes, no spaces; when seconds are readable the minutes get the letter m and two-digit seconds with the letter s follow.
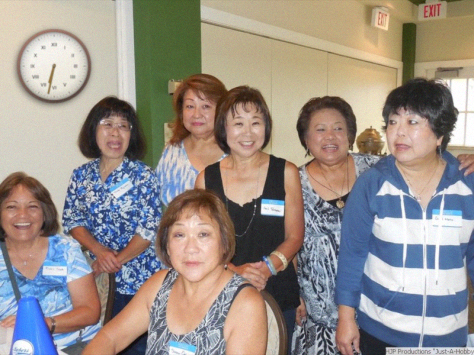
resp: 6h32
